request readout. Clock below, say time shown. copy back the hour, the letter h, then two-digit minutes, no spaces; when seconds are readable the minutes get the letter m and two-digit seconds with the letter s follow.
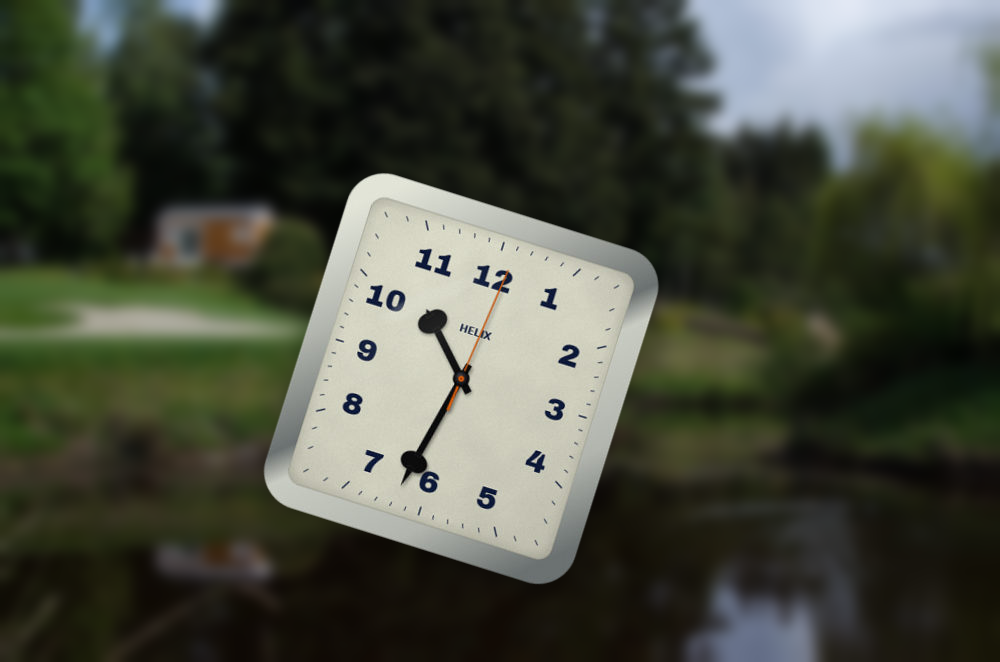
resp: 10h32m01s
